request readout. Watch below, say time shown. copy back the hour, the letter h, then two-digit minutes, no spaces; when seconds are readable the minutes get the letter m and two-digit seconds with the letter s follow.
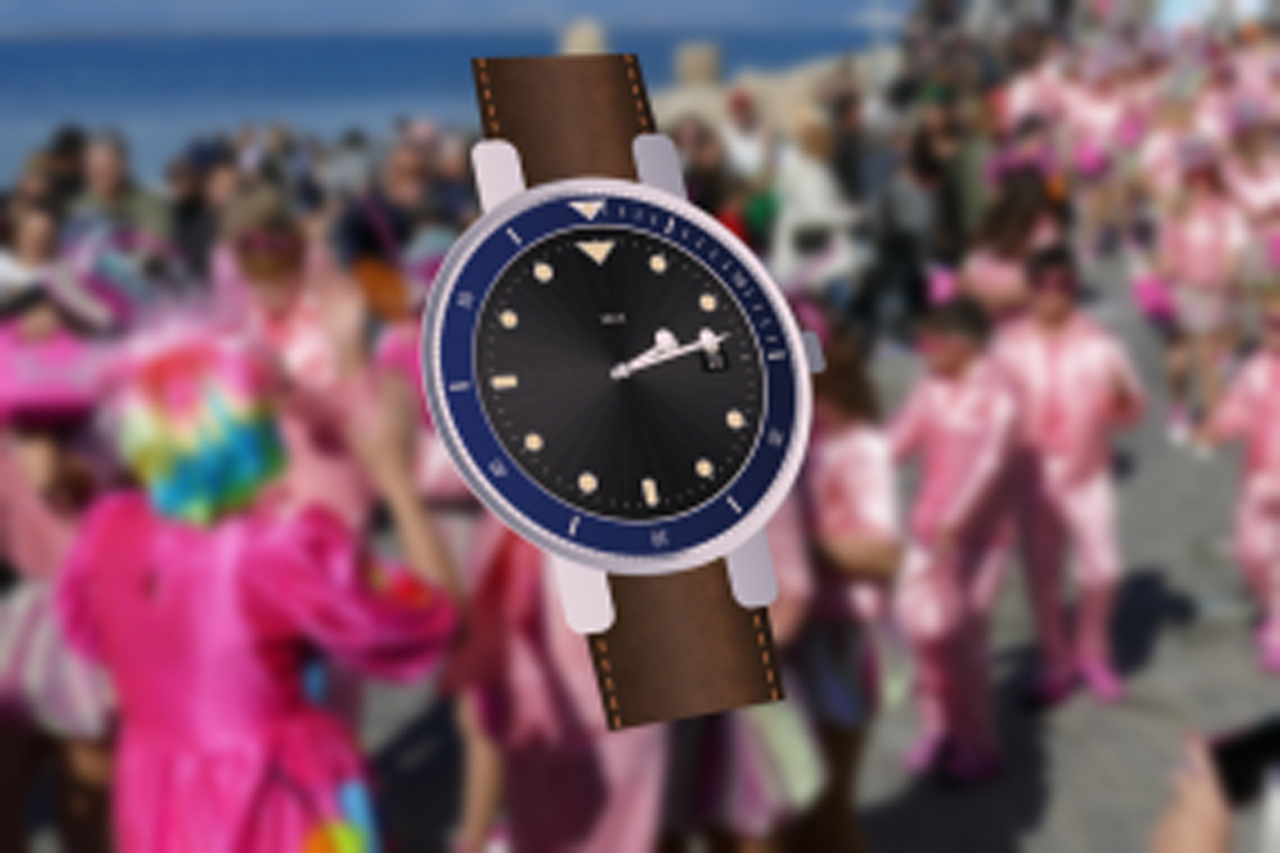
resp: 2h13
